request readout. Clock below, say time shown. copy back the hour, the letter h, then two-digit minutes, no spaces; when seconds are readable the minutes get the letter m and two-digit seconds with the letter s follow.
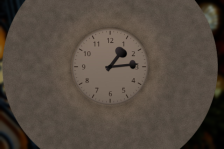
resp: 1h14
